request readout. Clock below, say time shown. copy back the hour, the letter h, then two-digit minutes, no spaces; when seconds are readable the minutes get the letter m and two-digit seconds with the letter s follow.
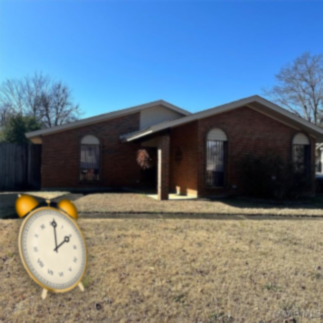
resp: 2h01
